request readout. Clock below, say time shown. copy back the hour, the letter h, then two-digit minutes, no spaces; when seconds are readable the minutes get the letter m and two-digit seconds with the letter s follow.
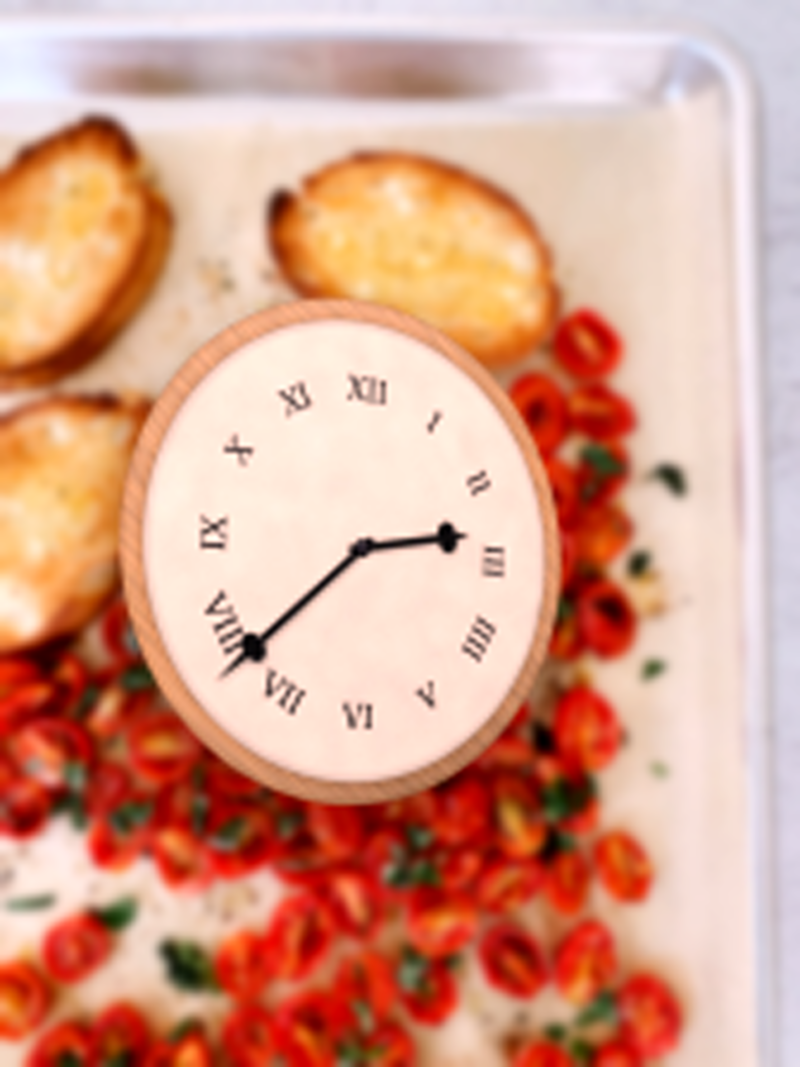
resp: 2h38
